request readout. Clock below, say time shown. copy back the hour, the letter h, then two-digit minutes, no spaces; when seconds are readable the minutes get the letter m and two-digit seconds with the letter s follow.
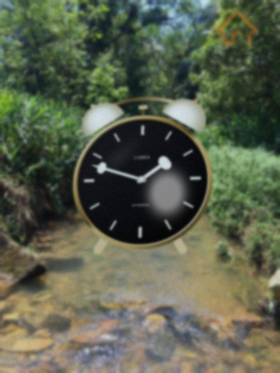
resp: 1h48
